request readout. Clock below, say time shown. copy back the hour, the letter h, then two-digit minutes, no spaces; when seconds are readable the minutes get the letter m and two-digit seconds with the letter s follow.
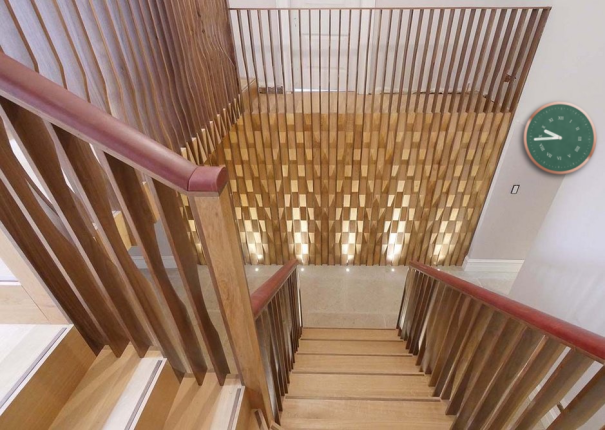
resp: 9h44
